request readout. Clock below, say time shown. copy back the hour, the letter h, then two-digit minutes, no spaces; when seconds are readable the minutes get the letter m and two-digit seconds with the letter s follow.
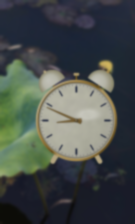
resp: 8h49
